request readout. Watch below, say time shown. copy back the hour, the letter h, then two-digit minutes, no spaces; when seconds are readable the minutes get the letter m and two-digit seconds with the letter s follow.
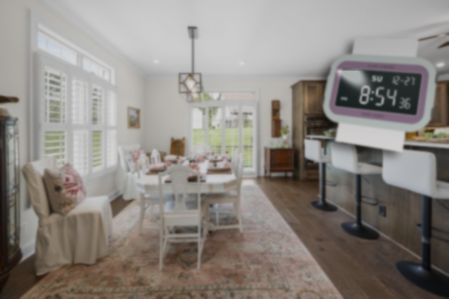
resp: 8h54
